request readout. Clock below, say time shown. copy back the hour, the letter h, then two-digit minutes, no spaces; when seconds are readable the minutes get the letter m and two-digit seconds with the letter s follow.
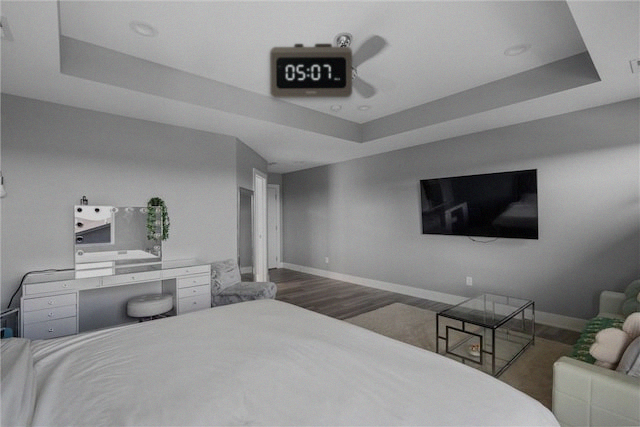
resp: 5h07
